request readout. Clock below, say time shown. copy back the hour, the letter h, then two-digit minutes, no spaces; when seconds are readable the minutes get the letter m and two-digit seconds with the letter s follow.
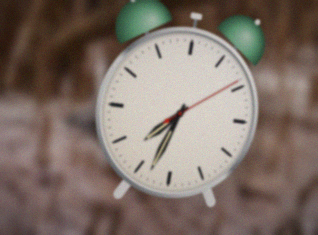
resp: 7h33m09s
